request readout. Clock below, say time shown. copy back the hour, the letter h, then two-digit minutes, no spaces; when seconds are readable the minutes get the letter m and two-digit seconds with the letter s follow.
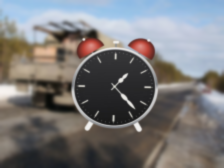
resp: 1h23
